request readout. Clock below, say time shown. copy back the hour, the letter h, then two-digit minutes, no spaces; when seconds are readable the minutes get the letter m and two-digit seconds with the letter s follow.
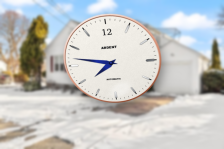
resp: 7h47
